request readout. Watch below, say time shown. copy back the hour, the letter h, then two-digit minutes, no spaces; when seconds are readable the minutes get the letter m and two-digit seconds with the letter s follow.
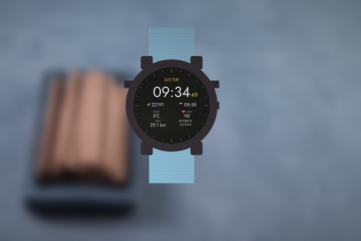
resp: 9h34
